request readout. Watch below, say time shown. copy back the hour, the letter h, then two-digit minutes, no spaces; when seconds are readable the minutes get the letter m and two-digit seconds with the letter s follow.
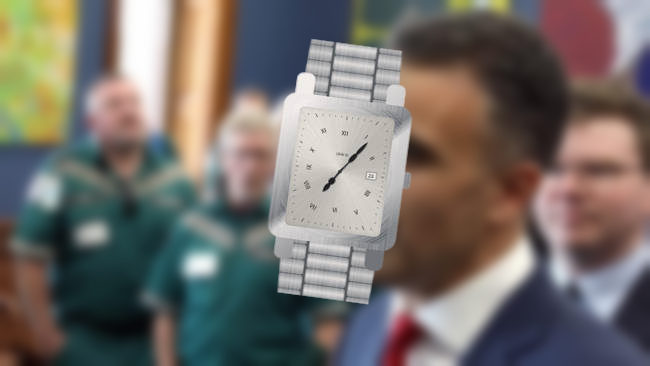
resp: 7h06
